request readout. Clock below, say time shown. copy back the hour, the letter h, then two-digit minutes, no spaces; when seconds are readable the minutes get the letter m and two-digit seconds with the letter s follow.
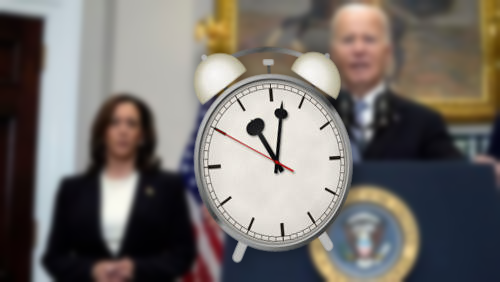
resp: 11h01m50s
